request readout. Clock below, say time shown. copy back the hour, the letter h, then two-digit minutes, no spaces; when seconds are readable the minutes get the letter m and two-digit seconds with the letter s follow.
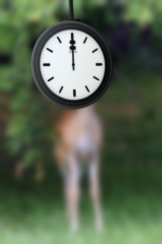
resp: 12h00
